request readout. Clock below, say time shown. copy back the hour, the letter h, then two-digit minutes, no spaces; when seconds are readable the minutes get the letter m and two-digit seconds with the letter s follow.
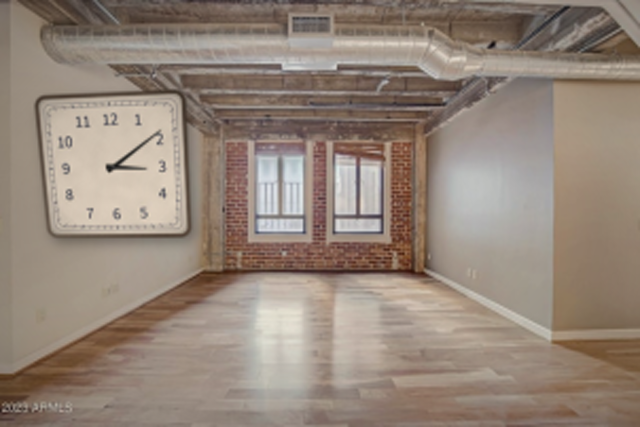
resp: 3h09
